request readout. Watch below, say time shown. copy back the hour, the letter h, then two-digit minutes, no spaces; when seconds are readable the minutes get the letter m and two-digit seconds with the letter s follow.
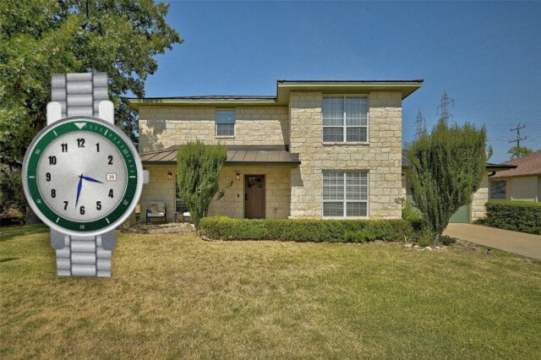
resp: 3h32
